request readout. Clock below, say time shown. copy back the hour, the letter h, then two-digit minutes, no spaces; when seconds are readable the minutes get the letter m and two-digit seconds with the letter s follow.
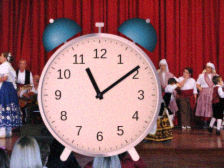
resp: 11h09
